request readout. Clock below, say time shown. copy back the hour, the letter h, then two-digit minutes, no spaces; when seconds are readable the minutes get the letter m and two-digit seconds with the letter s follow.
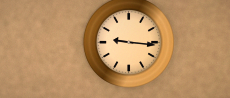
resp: 9h16
